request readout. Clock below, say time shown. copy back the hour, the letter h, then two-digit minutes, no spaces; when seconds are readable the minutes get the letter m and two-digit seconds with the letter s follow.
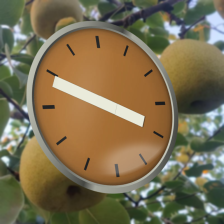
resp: 3h49
